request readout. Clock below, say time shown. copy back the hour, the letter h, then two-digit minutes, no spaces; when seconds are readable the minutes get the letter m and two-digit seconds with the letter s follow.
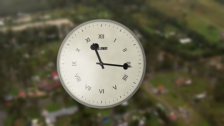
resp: 11h16
